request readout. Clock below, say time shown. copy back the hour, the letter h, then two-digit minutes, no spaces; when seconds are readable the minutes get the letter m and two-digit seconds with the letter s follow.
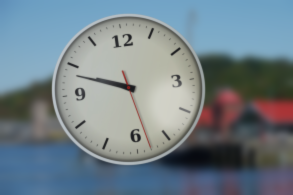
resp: 9h48m28s
